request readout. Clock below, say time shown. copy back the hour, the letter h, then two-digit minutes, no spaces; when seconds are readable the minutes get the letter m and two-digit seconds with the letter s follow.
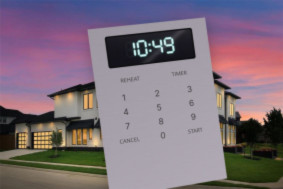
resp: 10h49
